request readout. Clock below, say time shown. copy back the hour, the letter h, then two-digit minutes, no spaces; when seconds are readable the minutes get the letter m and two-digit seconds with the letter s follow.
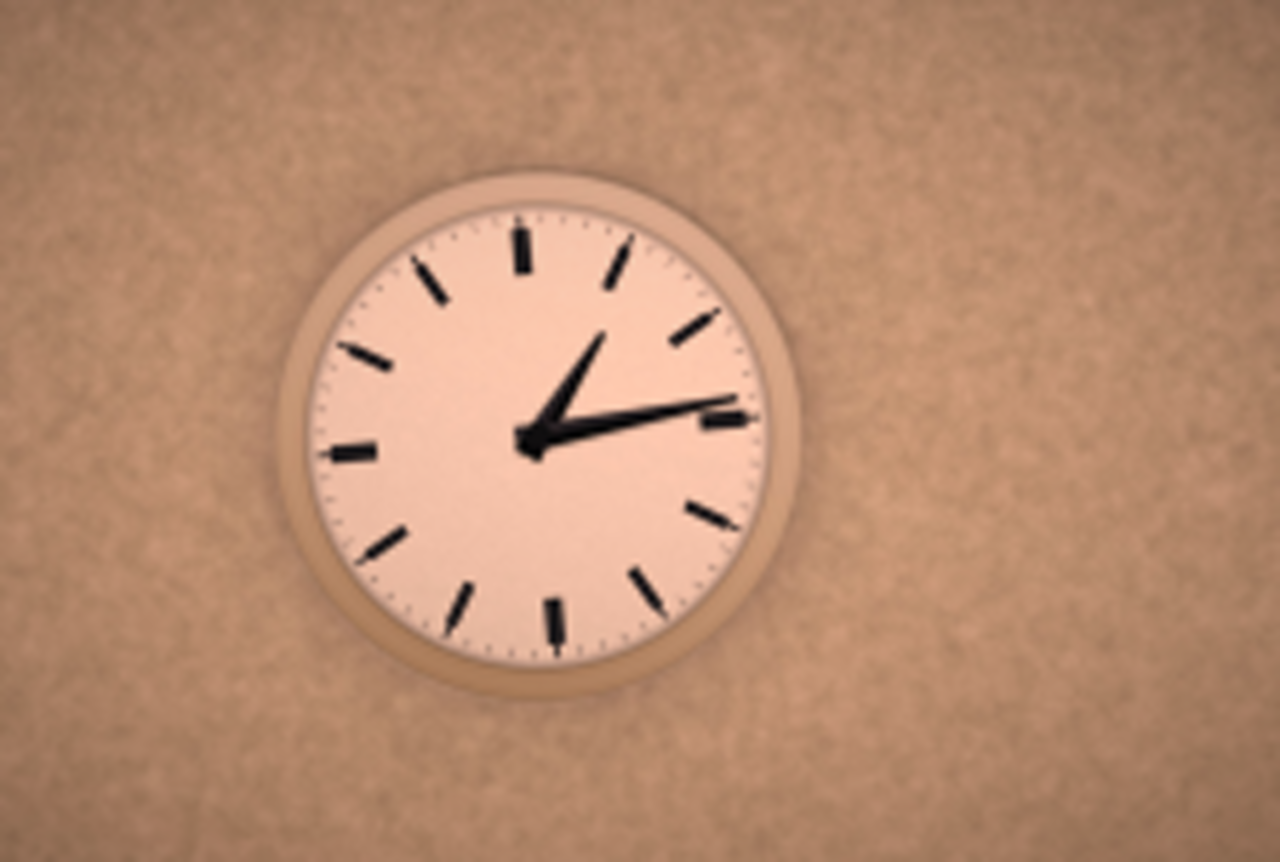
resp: 1h14
